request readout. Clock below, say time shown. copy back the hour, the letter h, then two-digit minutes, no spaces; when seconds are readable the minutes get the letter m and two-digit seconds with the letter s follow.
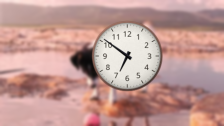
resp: 6h51
